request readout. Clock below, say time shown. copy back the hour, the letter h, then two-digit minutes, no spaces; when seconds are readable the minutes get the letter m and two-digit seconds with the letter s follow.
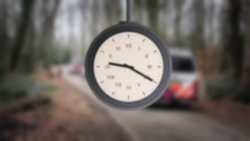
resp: 9h20
